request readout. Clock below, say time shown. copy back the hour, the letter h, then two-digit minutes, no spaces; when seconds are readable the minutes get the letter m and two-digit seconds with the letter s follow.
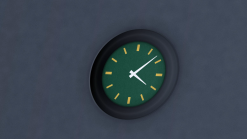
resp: 4h08
